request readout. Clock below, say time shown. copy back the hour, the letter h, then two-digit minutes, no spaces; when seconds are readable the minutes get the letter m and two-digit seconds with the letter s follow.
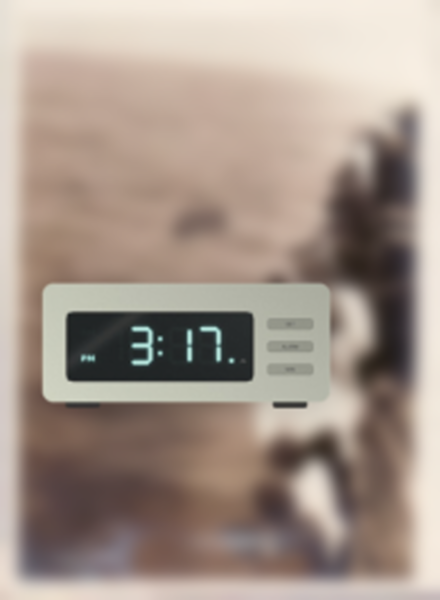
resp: 3h17
